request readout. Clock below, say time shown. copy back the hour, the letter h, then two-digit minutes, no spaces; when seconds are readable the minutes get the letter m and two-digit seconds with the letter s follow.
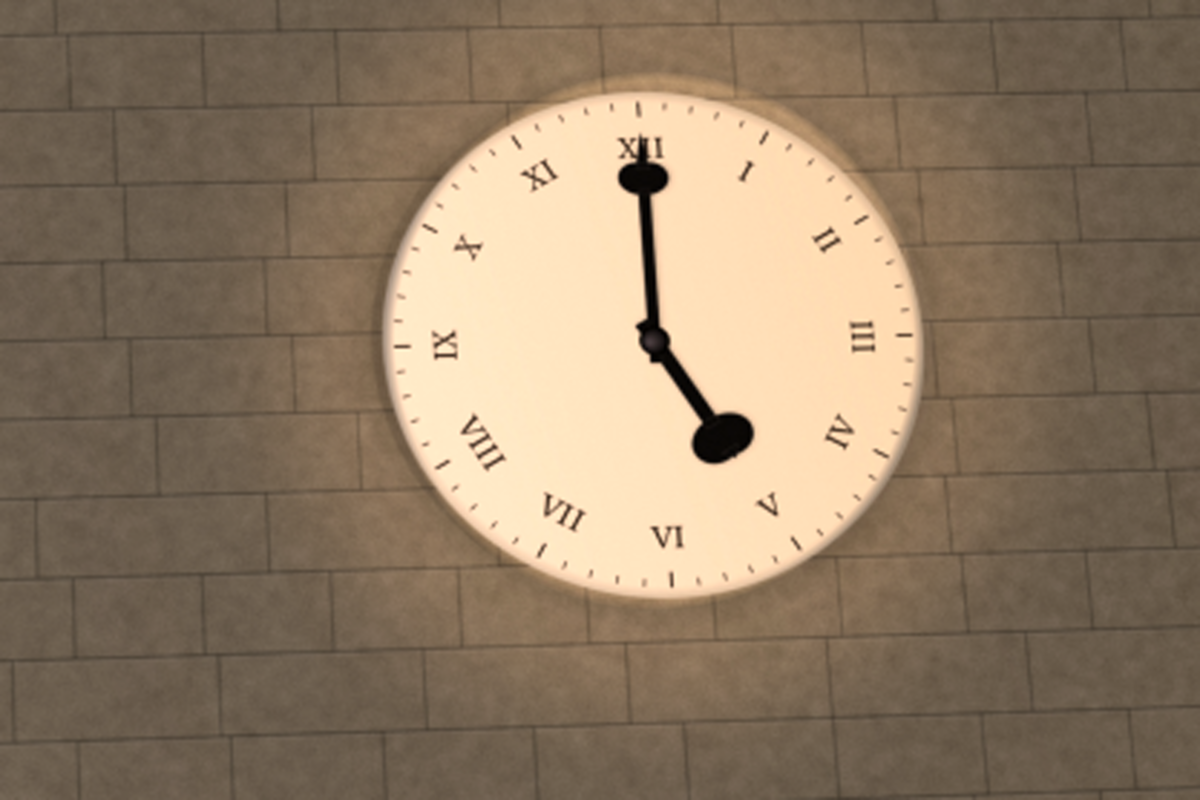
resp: 5h00
